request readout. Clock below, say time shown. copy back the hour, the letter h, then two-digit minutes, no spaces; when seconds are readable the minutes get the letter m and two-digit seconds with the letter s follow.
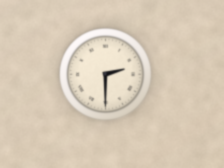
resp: 2h30
